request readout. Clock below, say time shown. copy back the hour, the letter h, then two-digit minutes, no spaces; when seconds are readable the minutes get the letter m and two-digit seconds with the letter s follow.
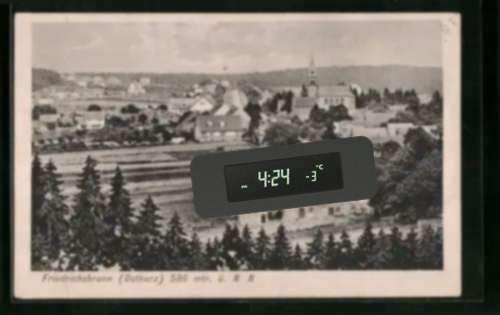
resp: 4h24
